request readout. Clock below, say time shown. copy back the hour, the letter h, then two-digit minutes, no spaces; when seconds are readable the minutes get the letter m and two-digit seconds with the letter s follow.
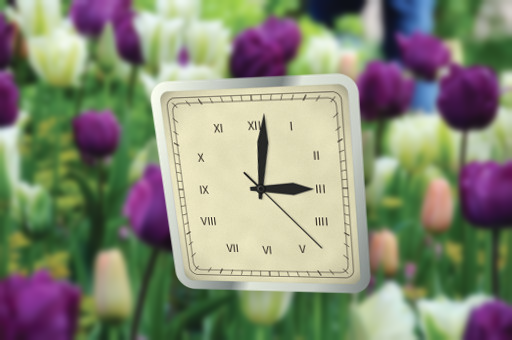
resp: 3h01m23s
